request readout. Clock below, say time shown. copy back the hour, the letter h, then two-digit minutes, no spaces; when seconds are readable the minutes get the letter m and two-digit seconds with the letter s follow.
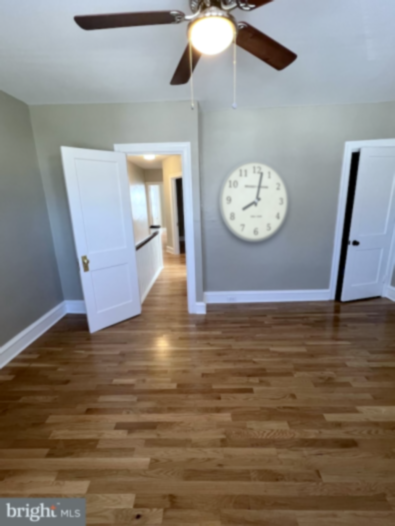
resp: 8h02
